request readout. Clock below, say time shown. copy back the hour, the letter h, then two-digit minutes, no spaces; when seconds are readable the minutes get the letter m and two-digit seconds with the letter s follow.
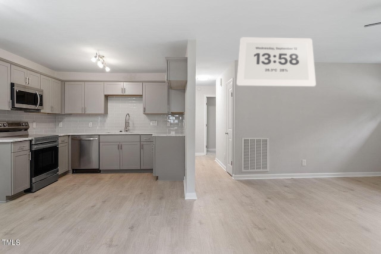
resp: 13h58
